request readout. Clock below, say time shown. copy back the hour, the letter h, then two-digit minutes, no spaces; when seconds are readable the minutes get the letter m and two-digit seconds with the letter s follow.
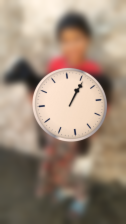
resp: 1h06
